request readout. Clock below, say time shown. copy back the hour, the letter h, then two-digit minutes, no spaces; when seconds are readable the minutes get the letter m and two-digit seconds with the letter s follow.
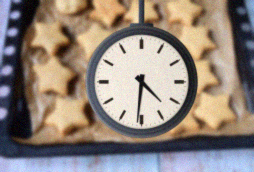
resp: 4h31
